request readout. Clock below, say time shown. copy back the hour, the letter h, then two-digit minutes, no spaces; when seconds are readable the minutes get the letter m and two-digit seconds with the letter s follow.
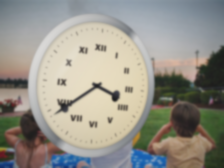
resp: 3h39
